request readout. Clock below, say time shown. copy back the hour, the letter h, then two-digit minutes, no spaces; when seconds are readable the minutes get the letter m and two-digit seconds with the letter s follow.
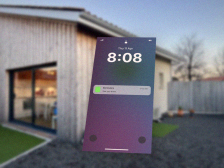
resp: 8h08
